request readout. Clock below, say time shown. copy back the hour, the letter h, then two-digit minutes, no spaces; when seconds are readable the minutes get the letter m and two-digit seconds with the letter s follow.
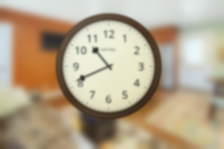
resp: 10h41
